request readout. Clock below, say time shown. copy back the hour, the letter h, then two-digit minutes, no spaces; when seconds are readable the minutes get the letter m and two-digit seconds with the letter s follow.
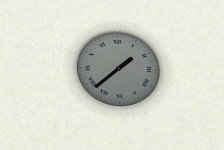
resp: 1h38
